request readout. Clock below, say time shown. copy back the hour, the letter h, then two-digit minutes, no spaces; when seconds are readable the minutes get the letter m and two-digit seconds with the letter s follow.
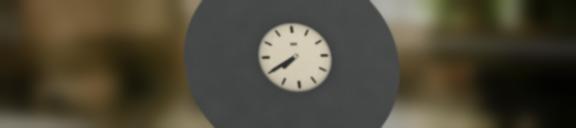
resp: 7h40
